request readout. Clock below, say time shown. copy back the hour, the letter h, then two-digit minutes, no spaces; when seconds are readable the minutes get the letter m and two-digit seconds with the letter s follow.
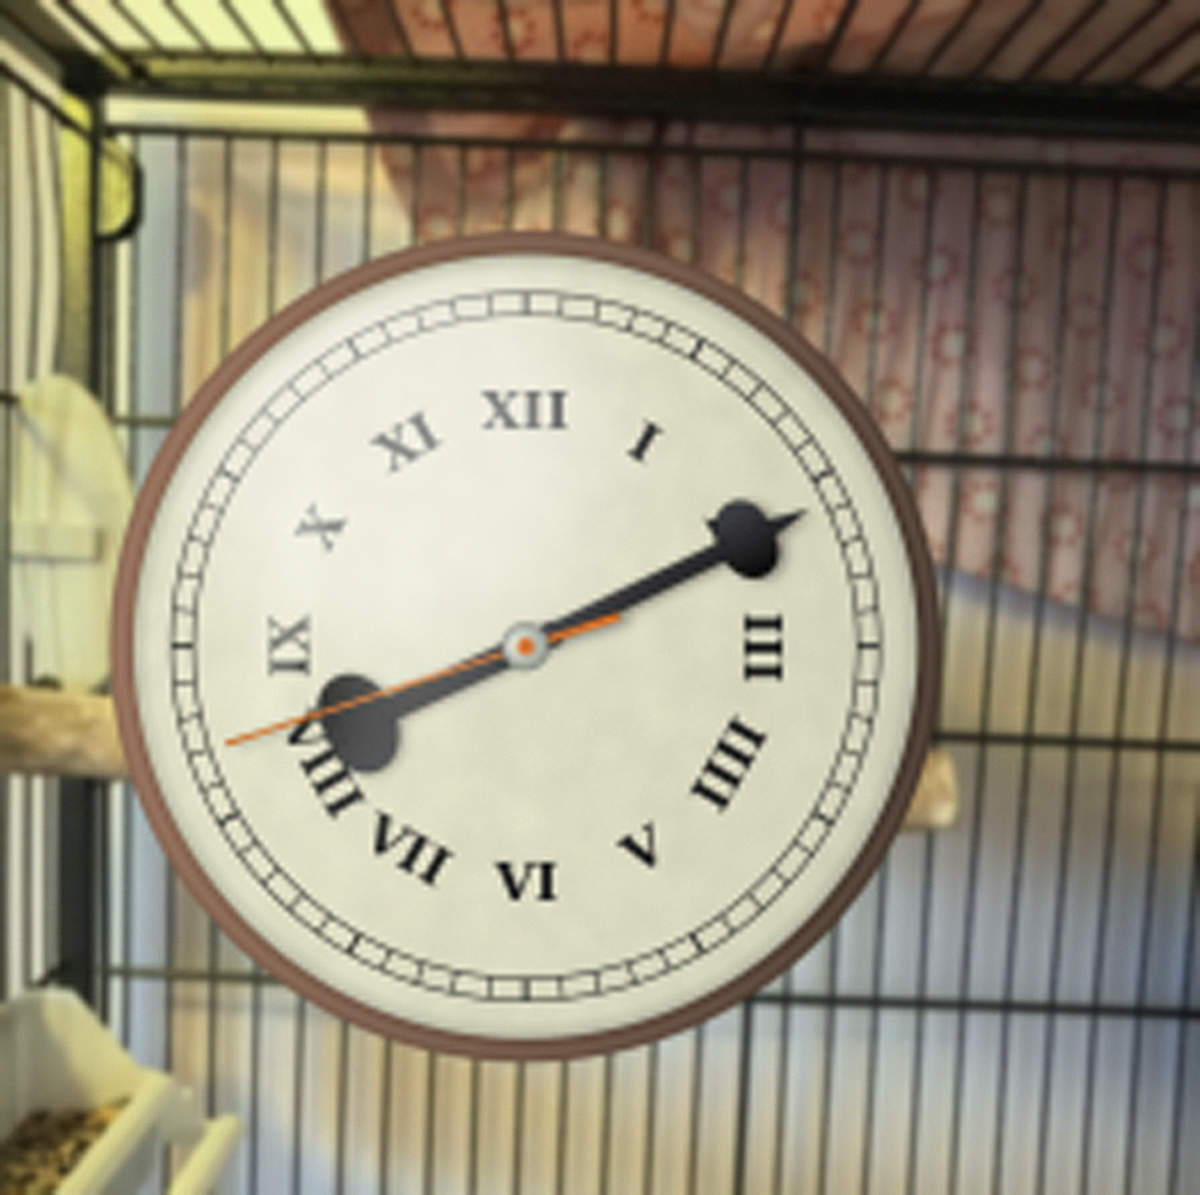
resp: 8h10m42s
